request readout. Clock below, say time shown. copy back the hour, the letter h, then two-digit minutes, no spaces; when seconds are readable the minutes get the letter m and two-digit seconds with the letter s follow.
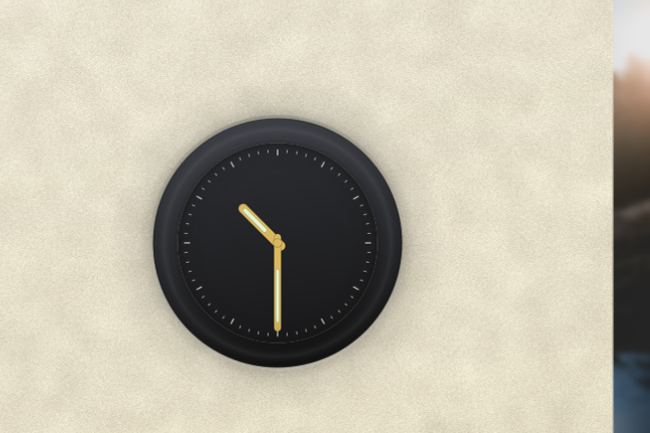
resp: 10h30
